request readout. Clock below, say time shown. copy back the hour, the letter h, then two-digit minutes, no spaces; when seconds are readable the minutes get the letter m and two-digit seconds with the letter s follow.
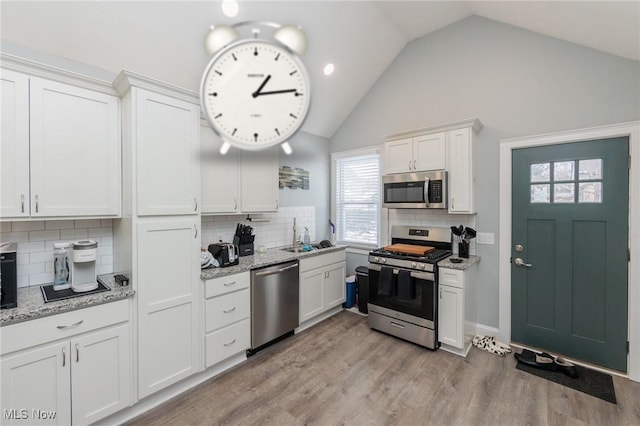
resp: 1h14
